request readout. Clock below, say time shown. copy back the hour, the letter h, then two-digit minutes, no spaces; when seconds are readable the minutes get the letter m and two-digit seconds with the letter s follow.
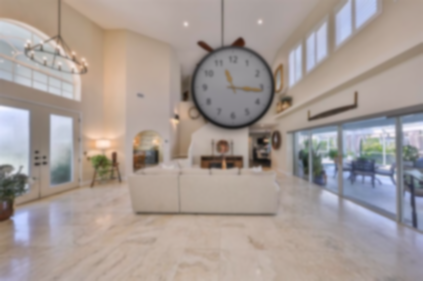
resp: 11h16
